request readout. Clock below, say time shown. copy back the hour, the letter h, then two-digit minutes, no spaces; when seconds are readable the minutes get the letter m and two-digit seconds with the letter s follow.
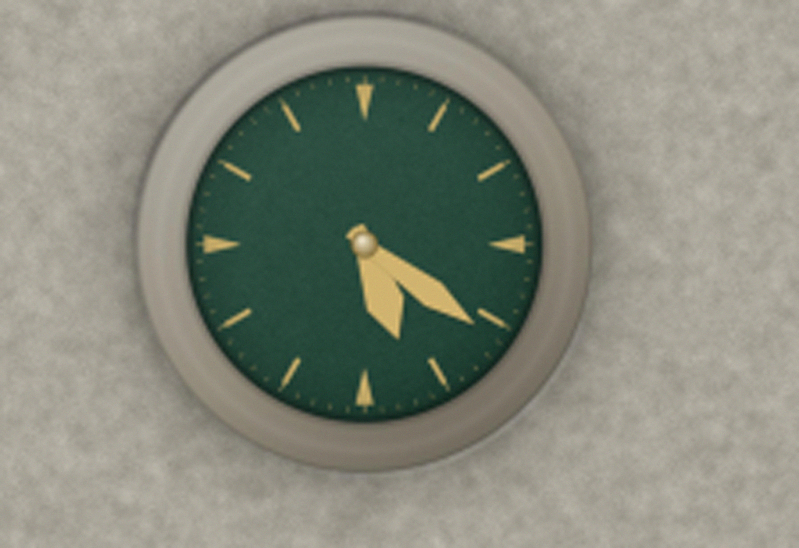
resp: 5h21
